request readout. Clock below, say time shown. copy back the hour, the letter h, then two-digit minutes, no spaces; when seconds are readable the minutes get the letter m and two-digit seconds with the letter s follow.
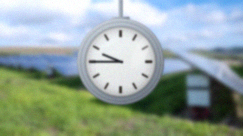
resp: 9h45
